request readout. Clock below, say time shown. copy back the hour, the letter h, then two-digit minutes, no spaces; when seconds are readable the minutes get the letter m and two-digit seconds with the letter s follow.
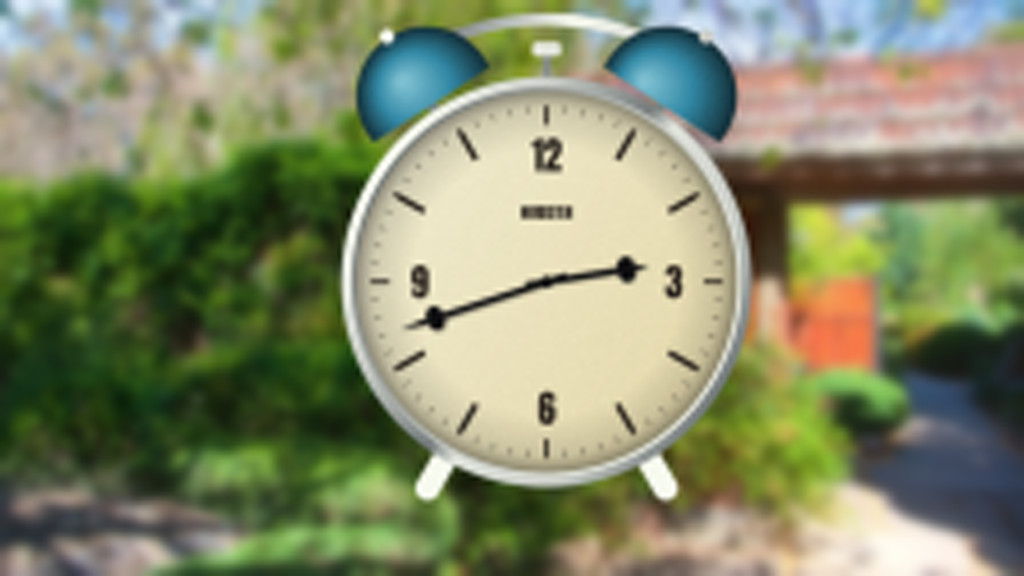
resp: 2h42
